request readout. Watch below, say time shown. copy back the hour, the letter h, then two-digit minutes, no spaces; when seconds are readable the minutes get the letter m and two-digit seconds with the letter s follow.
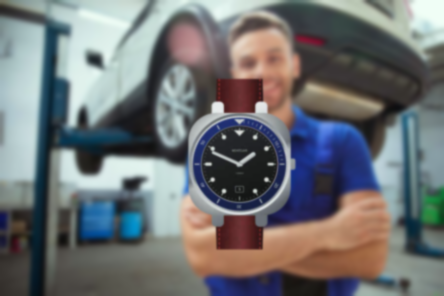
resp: 1h49
